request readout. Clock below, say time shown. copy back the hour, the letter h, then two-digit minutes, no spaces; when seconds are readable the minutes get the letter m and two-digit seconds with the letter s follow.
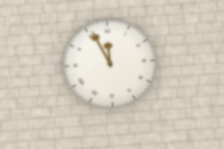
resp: 11h56
